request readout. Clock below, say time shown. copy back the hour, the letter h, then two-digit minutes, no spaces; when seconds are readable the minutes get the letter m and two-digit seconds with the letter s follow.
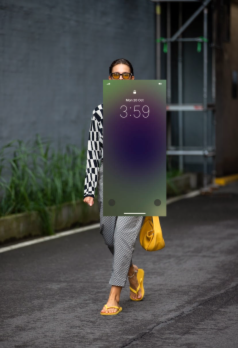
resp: 3h59
